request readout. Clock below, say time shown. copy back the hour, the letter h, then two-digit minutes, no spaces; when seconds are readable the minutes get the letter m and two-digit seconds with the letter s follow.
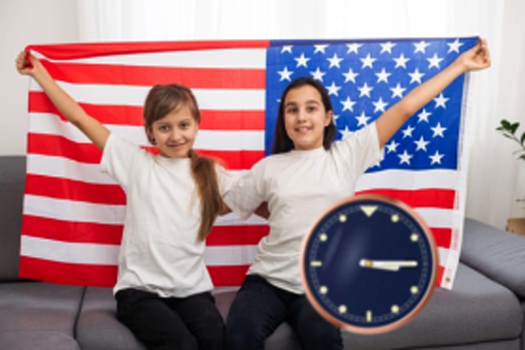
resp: 3h15
